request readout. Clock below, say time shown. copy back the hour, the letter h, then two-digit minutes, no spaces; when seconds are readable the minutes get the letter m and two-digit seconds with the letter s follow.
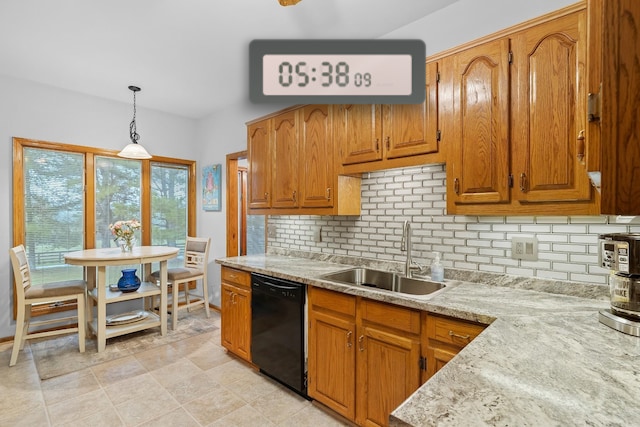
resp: 5h38m09s
